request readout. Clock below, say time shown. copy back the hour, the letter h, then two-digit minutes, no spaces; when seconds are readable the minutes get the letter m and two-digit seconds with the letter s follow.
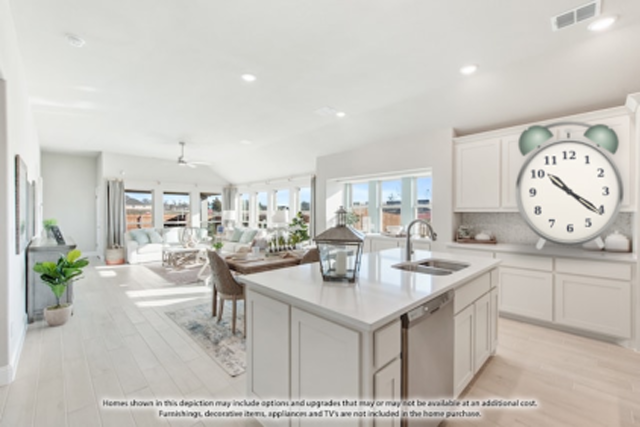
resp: 10h21
